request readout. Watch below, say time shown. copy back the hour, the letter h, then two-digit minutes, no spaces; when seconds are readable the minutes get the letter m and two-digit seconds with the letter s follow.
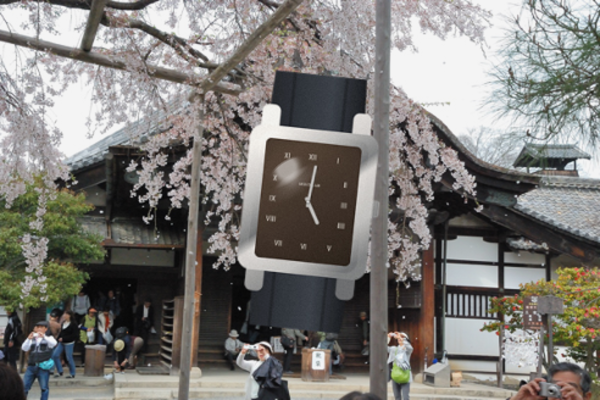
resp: 5h01
